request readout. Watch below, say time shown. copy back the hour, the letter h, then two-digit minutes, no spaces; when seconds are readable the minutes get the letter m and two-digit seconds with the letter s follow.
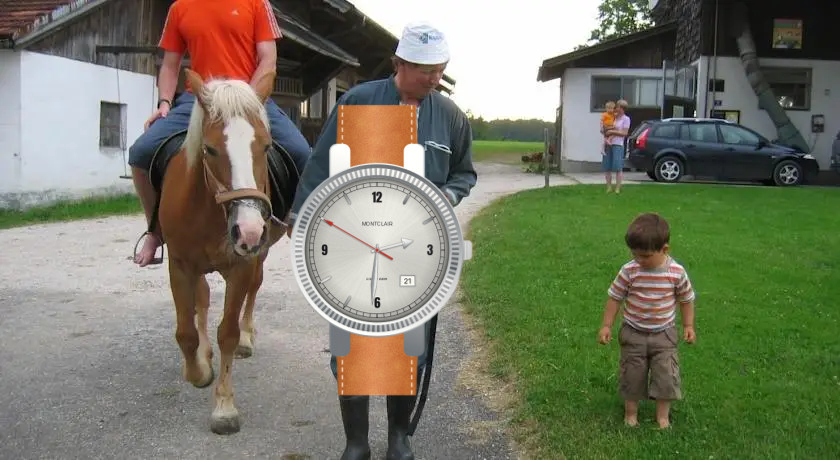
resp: 2h30m50s
